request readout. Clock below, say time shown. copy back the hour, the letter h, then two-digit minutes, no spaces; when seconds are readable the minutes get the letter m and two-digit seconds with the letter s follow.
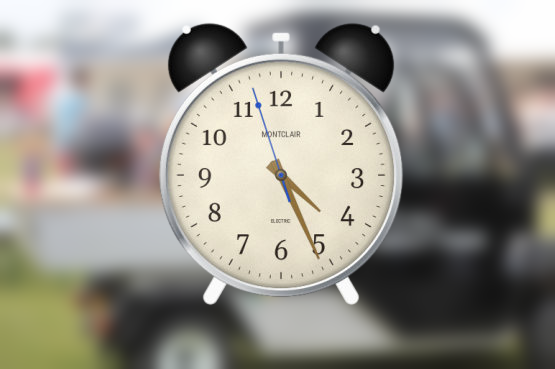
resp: 4h25m57s
